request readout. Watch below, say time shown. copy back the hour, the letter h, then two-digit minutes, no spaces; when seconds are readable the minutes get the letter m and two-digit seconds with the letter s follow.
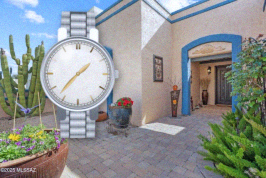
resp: 1h37
